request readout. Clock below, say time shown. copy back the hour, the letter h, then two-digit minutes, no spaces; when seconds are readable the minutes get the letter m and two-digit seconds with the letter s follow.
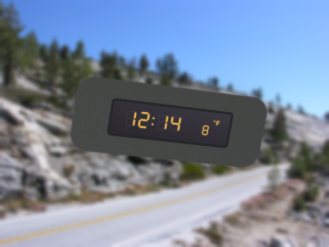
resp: 12h14
